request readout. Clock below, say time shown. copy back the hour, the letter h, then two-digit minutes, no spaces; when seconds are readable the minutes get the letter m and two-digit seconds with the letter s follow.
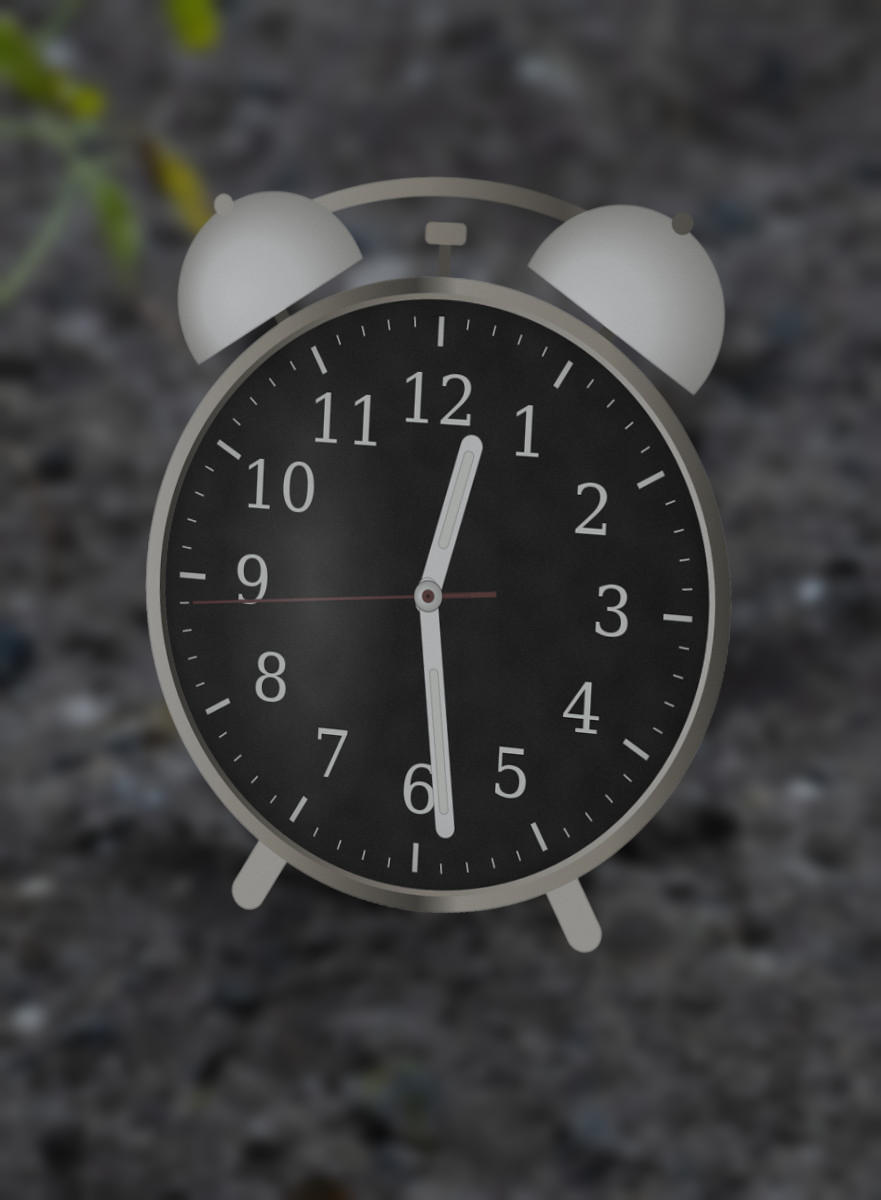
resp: 12h28m44s
